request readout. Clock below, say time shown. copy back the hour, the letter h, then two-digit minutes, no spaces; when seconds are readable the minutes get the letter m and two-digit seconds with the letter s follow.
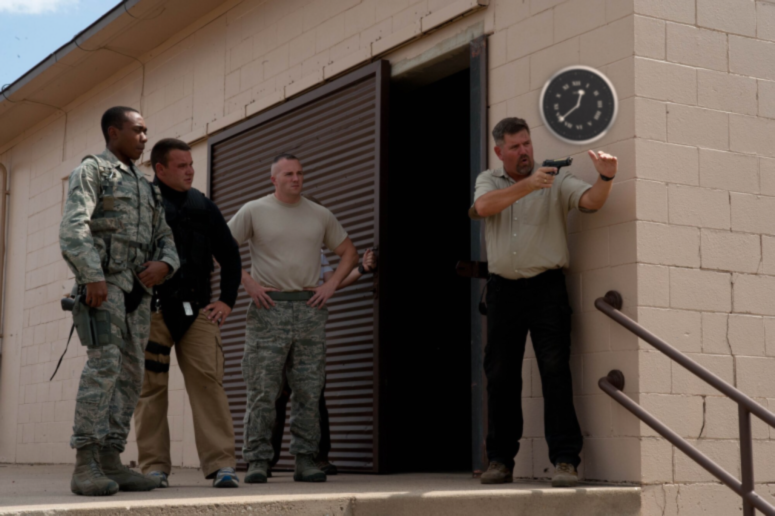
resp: 12h39
